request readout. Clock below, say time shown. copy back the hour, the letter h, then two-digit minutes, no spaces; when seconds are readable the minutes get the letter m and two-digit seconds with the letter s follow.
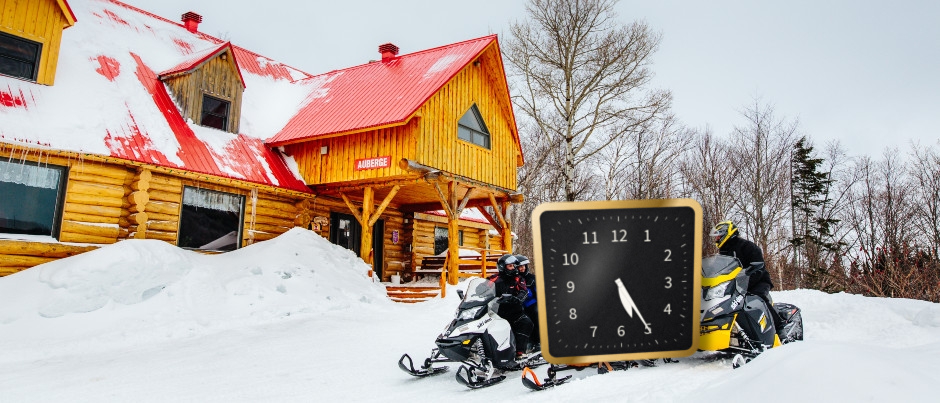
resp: 5h25
